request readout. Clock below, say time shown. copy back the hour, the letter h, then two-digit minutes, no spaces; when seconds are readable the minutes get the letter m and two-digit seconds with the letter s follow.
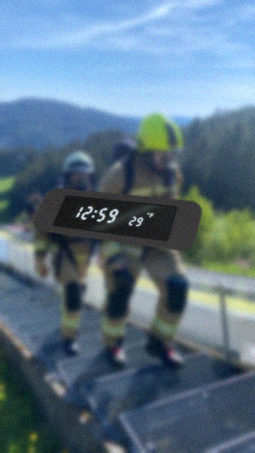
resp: 12h59
